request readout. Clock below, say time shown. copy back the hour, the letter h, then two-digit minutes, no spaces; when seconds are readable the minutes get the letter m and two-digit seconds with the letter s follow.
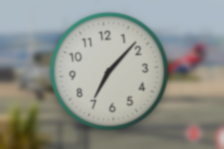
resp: 7h08
